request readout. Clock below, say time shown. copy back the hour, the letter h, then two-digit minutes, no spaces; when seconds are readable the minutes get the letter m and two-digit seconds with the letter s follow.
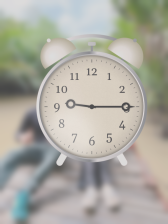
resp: 9h15
